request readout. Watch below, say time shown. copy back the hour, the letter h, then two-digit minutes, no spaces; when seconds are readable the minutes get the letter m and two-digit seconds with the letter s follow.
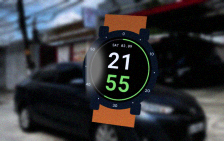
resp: 21h55
